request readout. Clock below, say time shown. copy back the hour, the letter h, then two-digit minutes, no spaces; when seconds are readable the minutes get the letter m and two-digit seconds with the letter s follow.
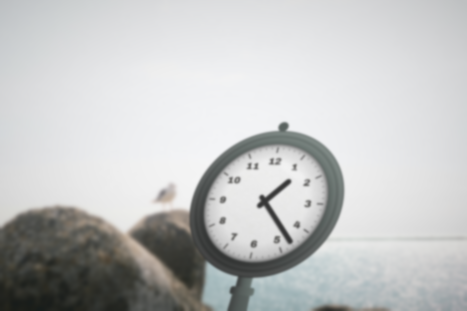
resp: 1h23
